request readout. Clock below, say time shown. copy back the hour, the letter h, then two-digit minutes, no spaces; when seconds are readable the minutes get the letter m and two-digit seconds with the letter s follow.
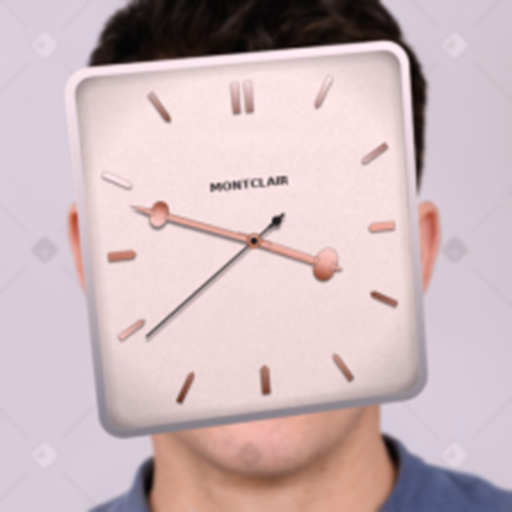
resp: 3h48m39s
